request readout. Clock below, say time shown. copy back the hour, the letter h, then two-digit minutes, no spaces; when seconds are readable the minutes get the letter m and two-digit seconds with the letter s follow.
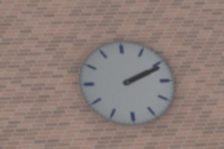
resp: 2h11
